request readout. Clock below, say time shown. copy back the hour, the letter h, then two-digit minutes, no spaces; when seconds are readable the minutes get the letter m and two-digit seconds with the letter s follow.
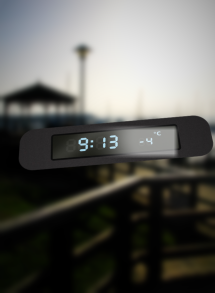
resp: 9h13
